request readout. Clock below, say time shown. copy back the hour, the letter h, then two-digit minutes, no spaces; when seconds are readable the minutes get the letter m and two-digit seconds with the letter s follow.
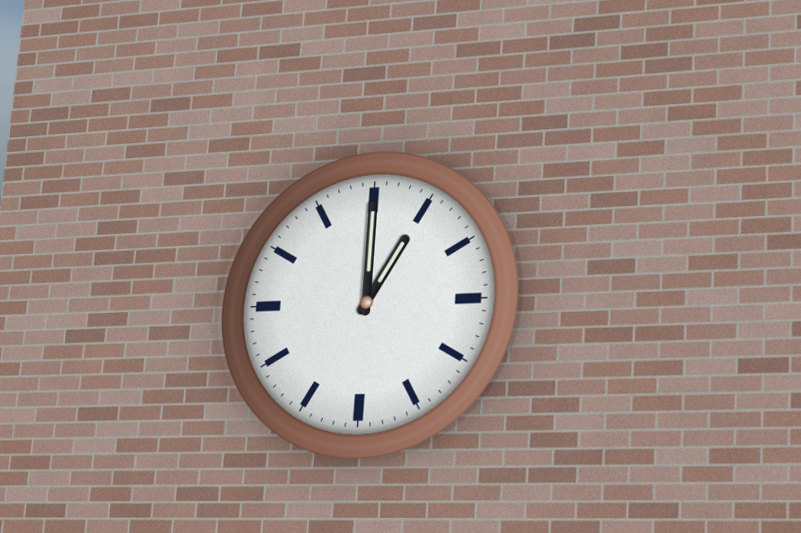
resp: 1h00
